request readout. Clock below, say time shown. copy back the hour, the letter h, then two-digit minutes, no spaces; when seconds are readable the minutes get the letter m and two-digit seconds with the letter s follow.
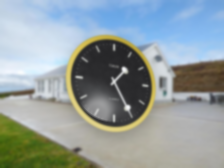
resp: 1h25
